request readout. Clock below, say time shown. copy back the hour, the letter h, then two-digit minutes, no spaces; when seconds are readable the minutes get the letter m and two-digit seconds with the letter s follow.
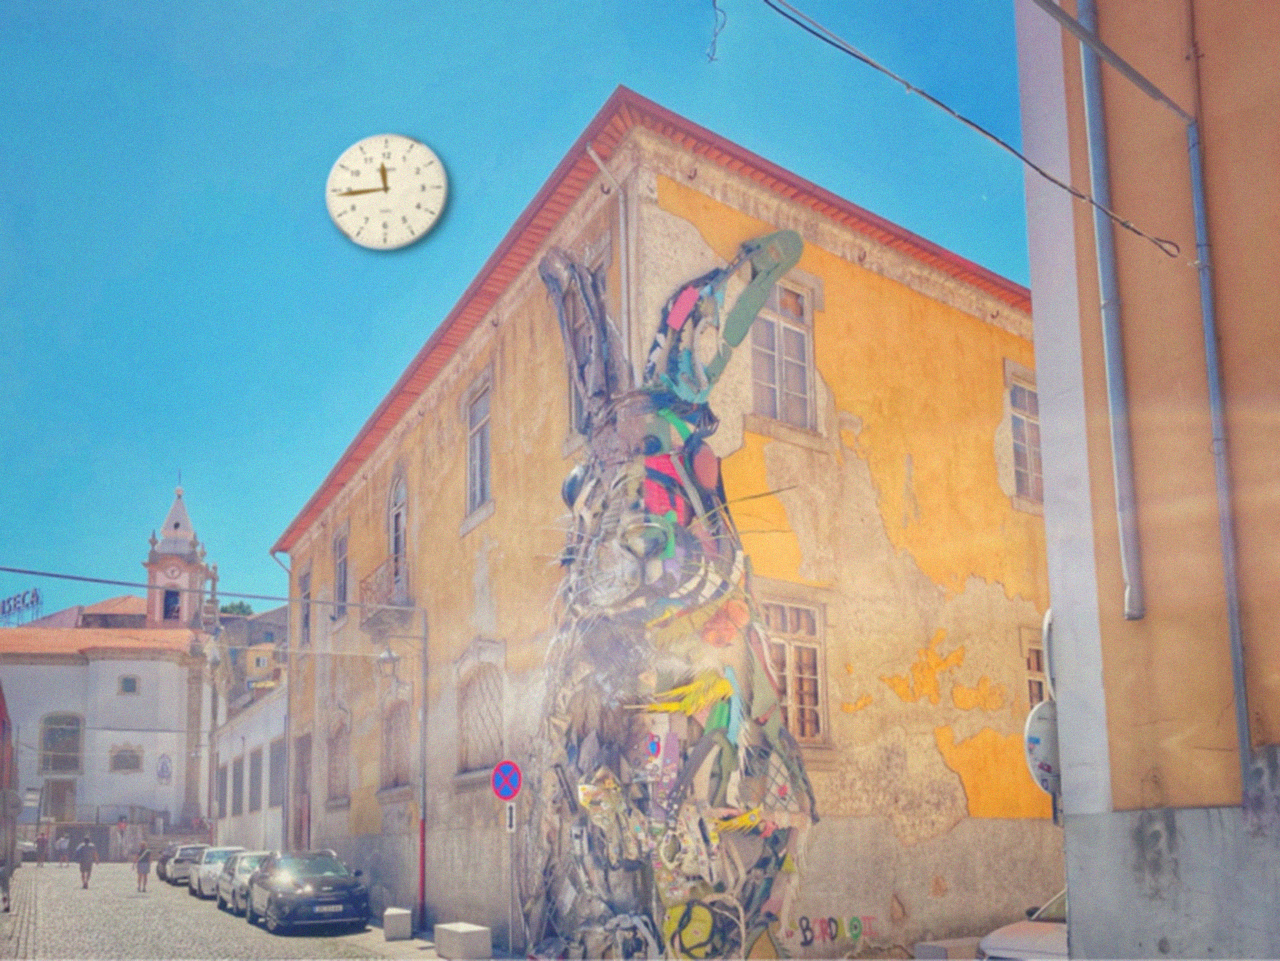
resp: 11h44
